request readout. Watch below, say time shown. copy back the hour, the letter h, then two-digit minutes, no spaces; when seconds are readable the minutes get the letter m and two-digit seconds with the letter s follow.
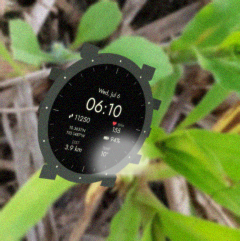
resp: 6h10
